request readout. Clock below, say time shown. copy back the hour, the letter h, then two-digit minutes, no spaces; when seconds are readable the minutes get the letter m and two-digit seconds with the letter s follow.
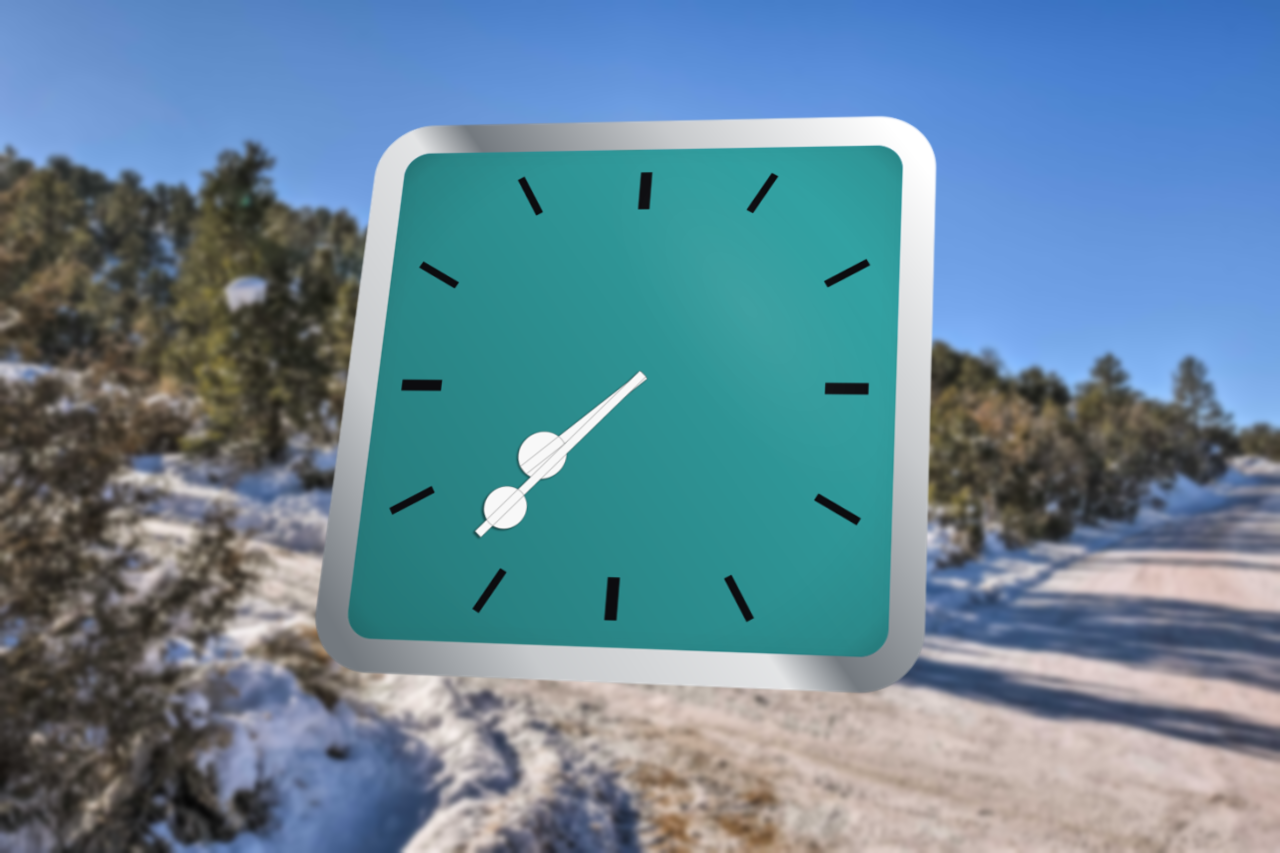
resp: 7h37
